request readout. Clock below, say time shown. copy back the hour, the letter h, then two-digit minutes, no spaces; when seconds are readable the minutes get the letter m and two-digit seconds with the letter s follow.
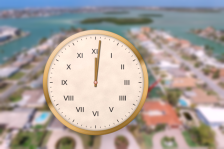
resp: 12h01
